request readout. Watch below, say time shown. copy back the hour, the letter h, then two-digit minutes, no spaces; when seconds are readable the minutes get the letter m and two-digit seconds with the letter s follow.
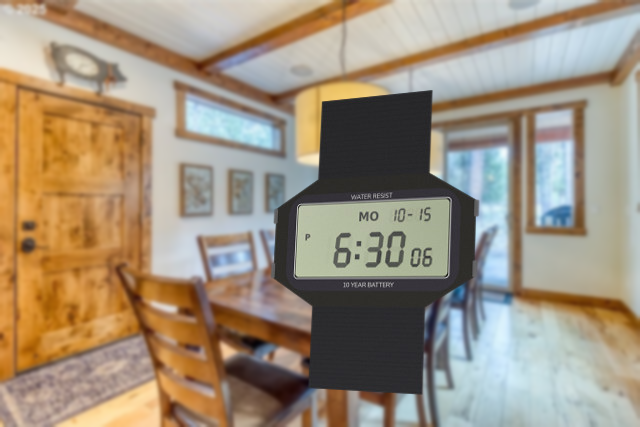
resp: 6h30m06s
